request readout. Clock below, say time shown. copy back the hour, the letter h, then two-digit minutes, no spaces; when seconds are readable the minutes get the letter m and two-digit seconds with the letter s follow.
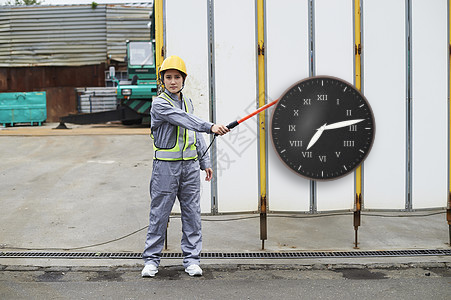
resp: 7h13
